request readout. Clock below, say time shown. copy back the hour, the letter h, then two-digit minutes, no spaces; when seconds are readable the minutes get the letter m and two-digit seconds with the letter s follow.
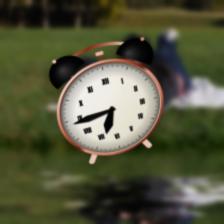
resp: 6h44
